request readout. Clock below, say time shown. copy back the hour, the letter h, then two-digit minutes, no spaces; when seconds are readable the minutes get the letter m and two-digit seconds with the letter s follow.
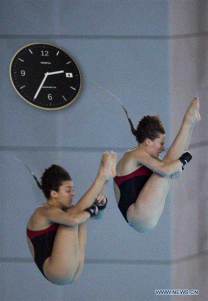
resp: 2h35
